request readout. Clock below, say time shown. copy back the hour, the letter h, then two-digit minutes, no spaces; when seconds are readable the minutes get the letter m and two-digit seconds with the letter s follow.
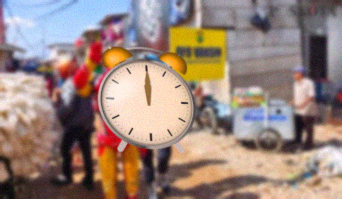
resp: 12h00
